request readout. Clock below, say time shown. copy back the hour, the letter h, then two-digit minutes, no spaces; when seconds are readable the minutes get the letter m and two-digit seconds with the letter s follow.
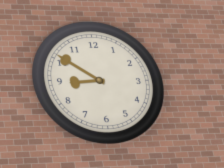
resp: 8h51
